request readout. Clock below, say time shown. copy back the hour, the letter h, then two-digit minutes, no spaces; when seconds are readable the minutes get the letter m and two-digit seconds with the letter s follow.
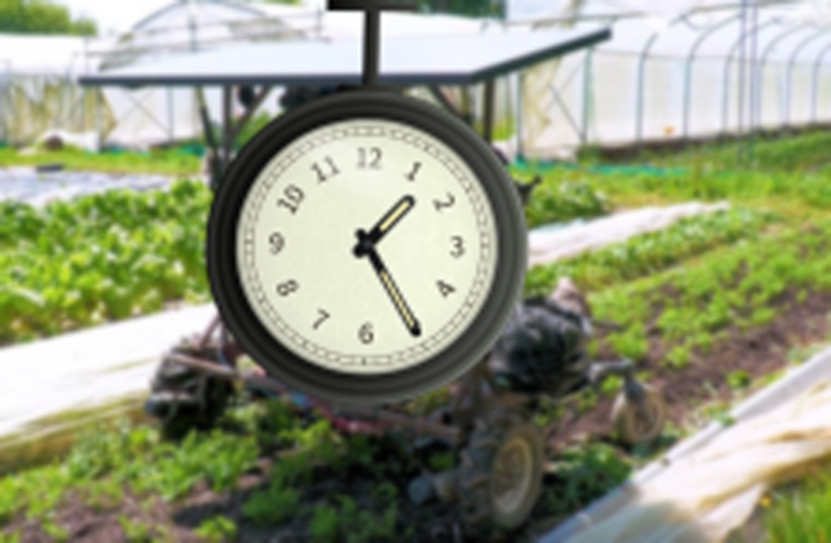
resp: 1h25
